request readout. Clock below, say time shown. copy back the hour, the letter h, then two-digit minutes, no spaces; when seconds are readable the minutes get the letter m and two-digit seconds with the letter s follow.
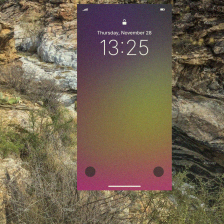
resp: 13h25
